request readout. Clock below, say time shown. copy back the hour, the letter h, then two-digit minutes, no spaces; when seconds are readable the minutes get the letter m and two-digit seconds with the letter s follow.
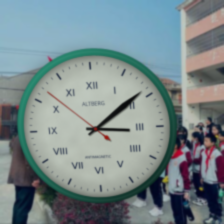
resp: 3h08m52s
